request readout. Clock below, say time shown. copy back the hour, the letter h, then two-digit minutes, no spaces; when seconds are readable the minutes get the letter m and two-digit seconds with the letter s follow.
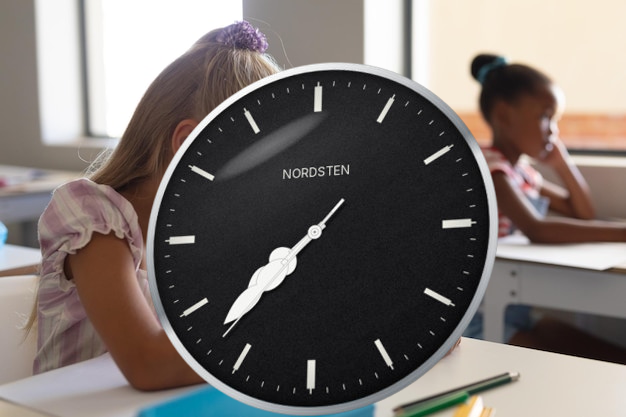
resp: 7h37m37s
